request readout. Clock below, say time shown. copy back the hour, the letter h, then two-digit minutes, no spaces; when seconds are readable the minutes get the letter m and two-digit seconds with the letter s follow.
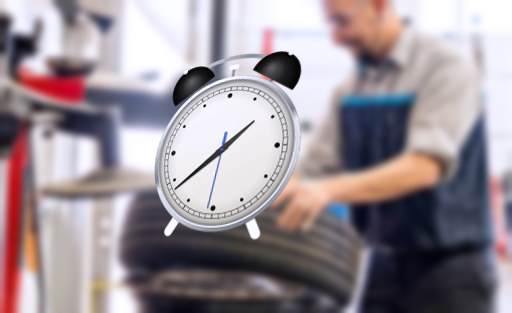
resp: 1h38m31s
